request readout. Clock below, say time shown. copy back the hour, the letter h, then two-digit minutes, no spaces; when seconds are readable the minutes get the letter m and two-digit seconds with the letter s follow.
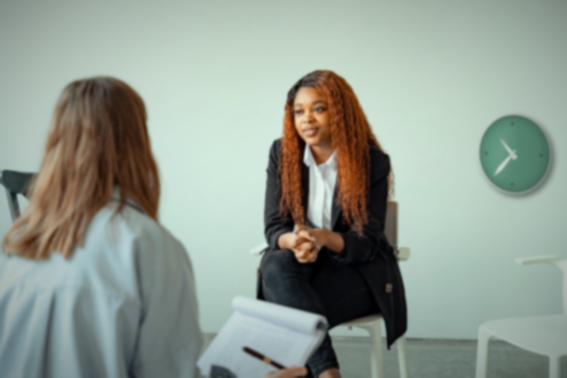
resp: 10h37
